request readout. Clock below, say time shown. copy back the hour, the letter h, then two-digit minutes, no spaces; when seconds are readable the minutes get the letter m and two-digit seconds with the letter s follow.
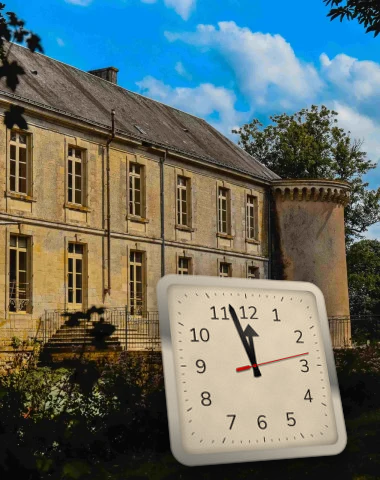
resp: 11h57m13s
